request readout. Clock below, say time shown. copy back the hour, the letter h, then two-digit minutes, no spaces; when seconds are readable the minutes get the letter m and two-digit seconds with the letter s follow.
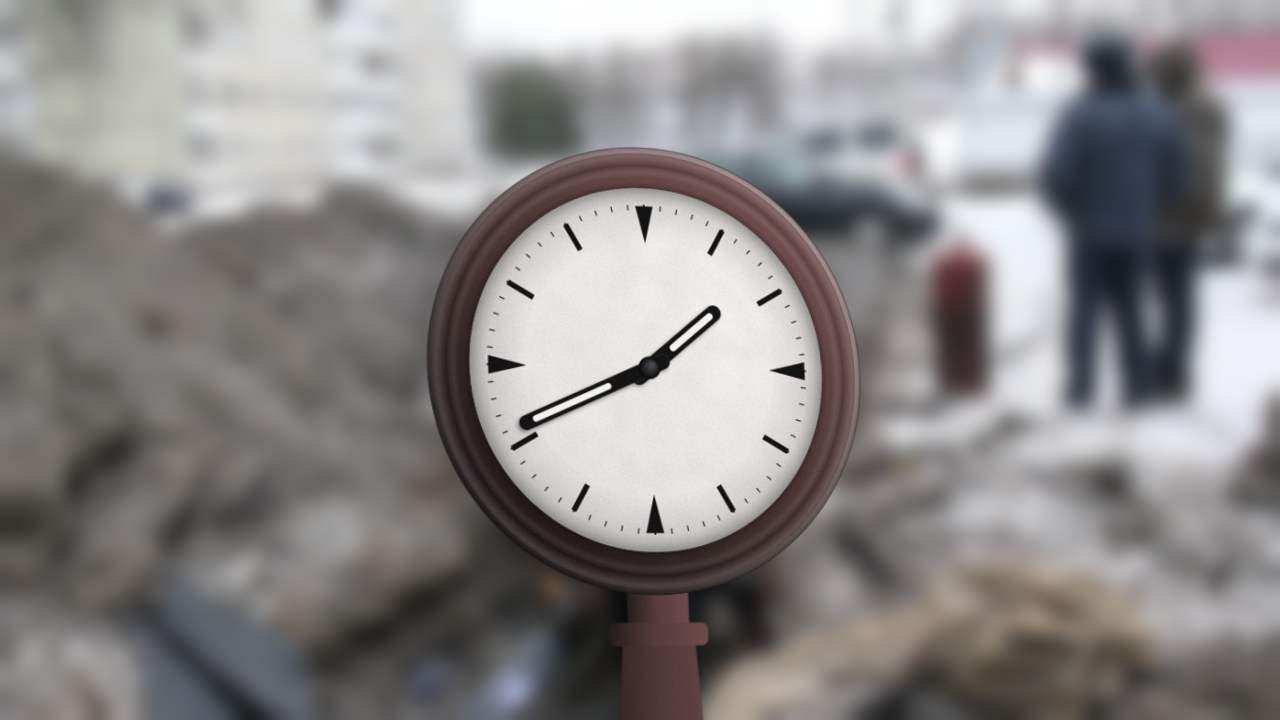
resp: 1h41
